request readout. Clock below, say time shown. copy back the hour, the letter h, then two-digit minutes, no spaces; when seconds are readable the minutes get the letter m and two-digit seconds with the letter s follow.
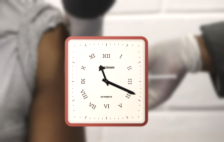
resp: 11h19
